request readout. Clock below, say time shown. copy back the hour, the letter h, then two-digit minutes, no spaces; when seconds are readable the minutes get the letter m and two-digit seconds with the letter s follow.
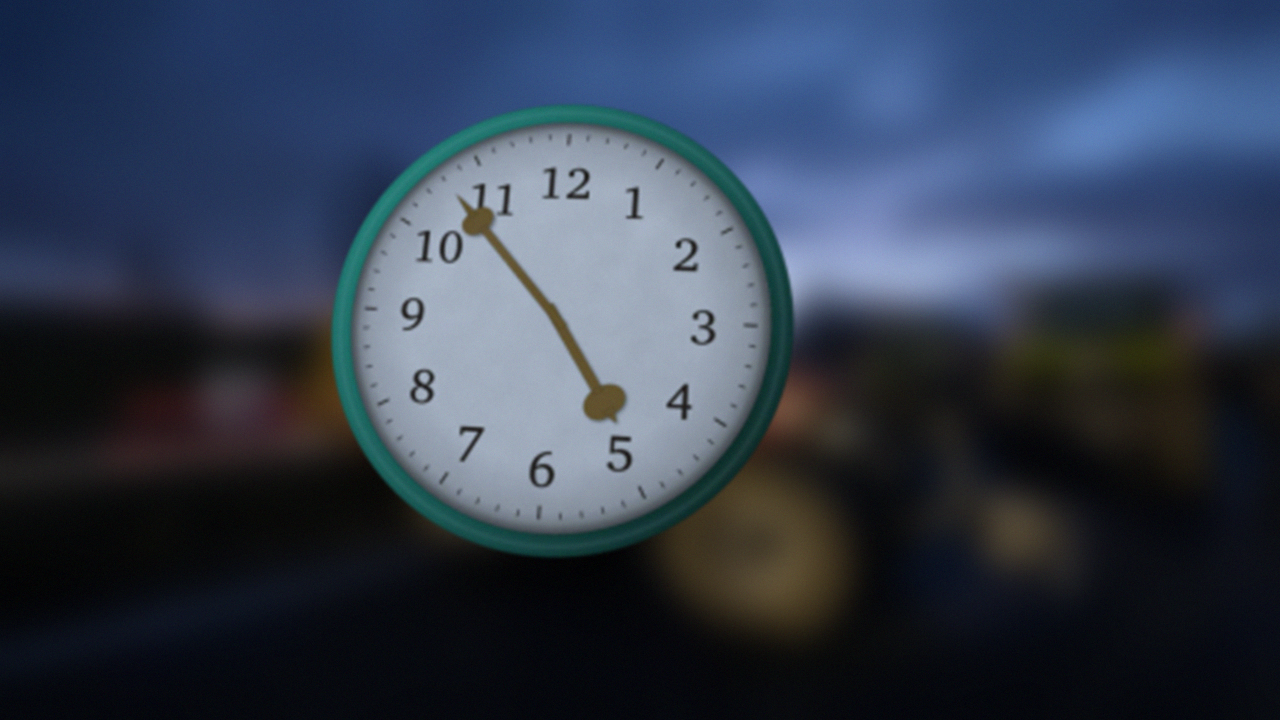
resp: 4h53
